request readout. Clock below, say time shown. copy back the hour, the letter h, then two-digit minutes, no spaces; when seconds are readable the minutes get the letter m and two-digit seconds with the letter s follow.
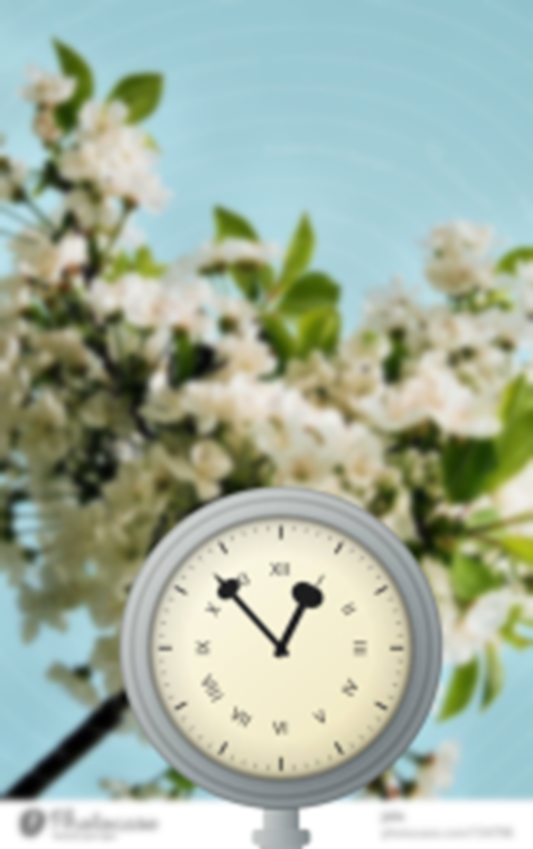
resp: 12h53
